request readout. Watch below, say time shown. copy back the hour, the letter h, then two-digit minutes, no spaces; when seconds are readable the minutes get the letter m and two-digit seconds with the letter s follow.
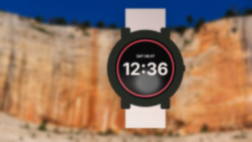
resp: 12h36
